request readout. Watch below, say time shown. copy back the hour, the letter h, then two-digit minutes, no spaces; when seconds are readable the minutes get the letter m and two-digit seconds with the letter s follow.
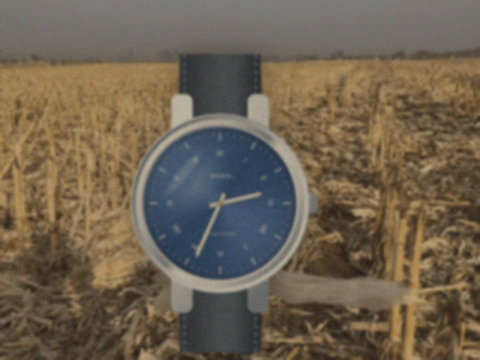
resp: 2h34
